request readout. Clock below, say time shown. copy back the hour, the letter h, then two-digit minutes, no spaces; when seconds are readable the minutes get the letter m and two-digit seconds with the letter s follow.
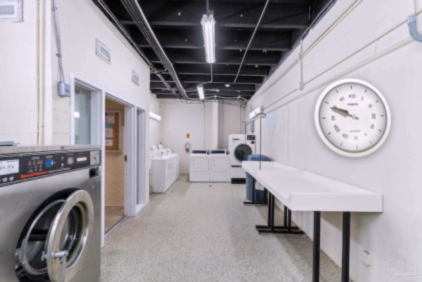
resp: 9h49
